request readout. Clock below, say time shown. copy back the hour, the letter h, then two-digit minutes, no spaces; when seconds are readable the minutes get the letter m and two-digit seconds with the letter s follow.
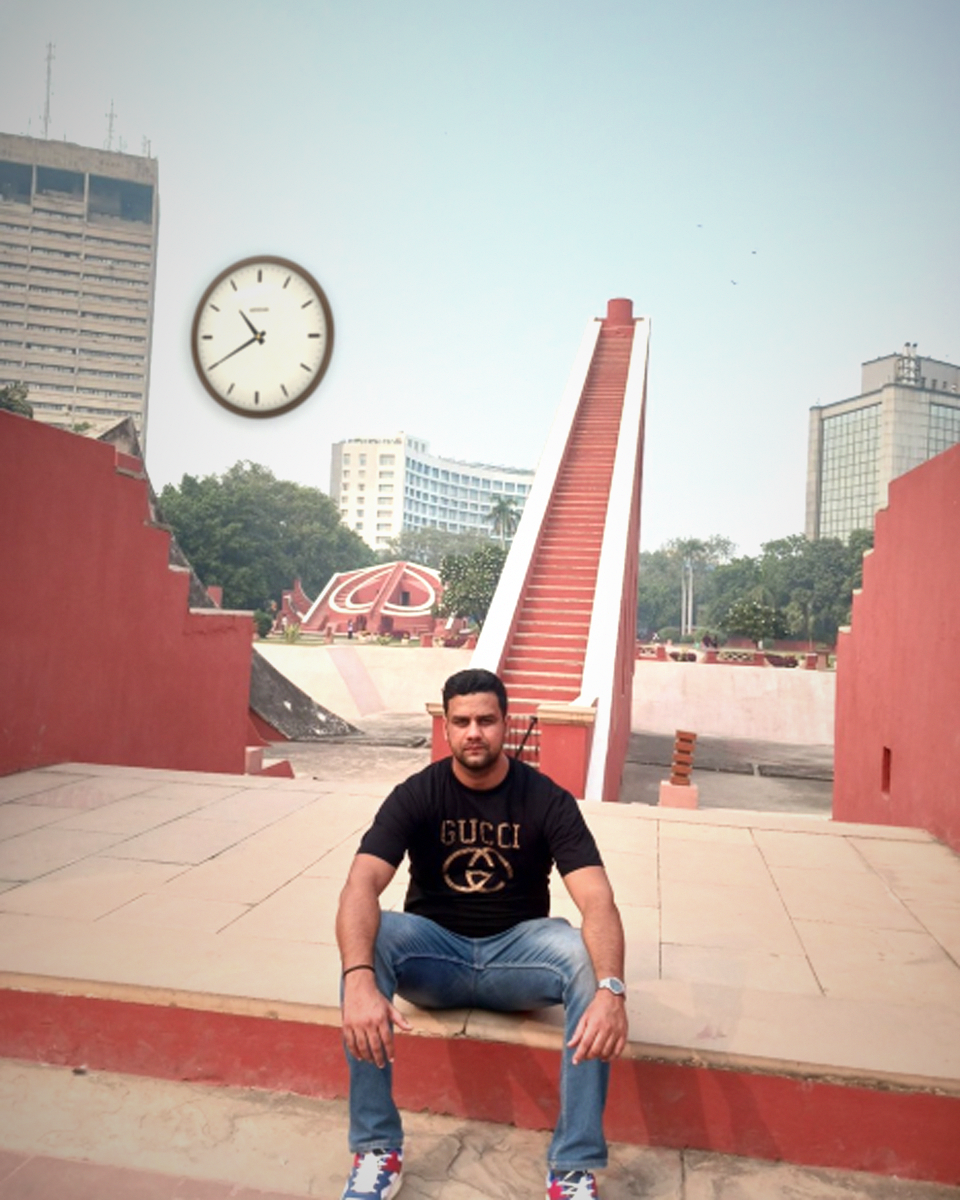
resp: 10h40
